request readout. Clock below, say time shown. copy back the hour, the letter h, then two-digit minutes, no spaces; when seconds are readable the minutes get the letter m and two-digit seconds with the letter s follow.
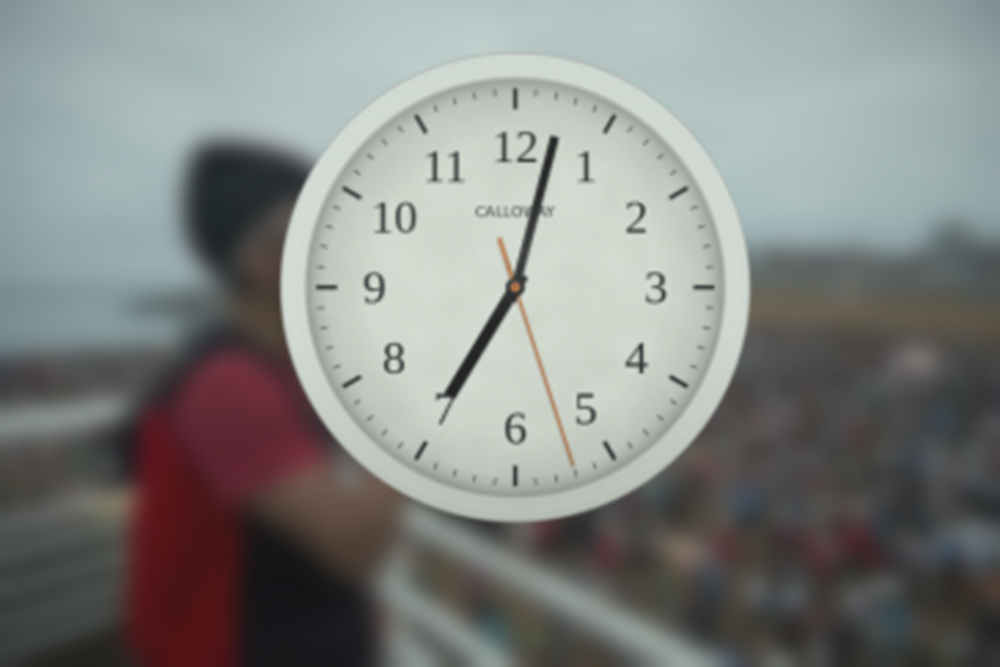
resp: 7h02m27s
